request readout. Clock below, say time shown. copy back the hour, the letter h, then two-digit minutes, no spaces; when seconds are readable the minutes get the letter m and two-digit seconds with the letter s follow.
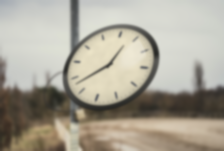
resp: 12h38
